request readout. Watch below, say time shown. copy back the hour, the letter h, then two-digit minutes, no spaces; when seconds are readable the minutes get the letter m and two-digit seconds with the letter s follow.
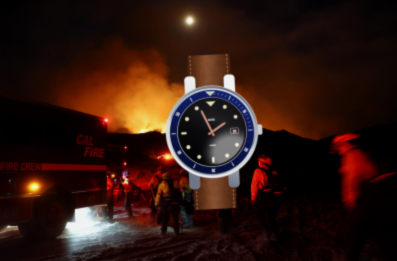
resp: 1h56
